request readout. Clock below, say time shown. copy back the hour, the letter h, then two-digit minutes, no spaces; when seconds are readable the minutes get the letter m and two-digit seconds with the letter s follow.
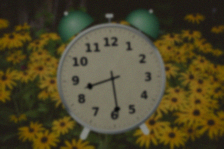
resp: 8h29
